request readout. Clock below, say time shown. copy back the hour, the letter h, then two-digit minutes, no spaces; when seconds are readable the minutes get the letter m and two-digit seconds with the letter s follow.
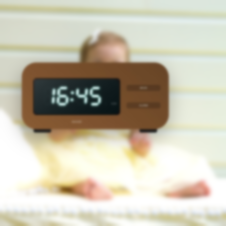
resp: 16h45
